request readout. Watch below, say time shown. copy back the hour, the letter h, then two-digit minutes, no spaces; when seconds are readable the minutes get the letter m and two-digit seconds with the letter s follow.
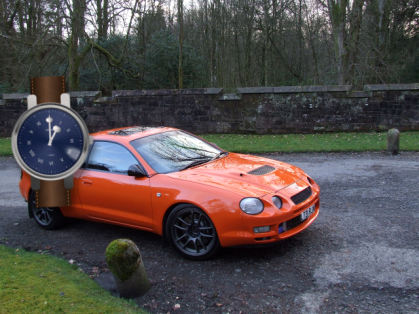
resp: 1h00
